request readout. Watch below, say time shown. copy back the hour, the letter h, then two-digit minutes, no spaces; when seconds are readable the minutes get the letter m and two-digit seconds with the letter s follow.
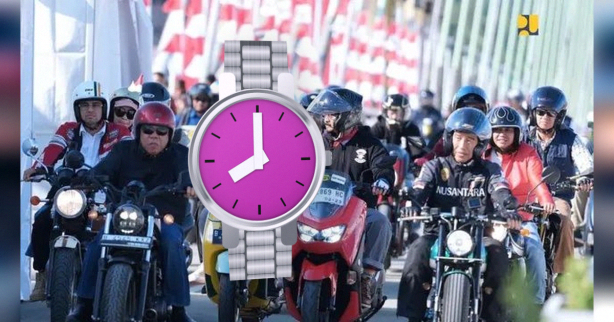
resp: 8h00
